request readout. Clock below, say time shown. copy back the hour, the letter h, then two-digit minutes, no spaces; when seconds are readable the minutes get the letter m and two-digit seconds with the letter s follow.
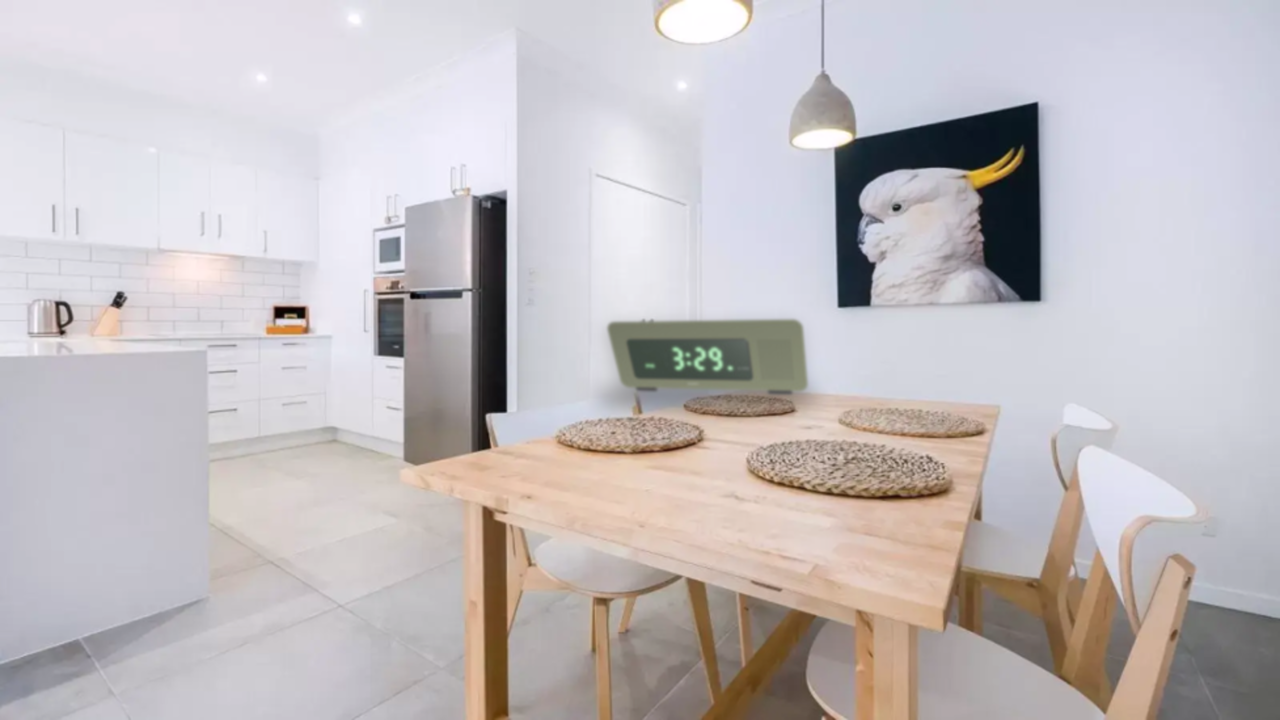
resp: 3h29
